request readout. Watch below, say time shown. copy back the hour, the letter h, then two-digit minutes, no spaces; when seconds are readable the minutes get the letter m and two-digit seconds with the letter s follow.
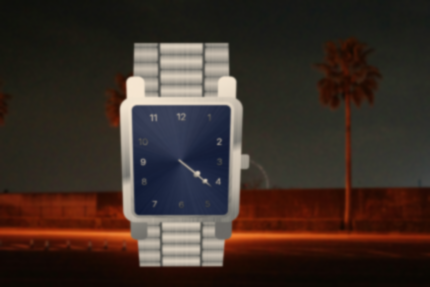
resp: 4h22
